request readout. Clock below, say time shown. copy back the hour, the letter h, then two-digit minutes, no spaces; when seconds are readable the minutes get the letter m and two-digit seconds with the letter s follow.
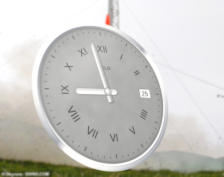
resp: 8h58
